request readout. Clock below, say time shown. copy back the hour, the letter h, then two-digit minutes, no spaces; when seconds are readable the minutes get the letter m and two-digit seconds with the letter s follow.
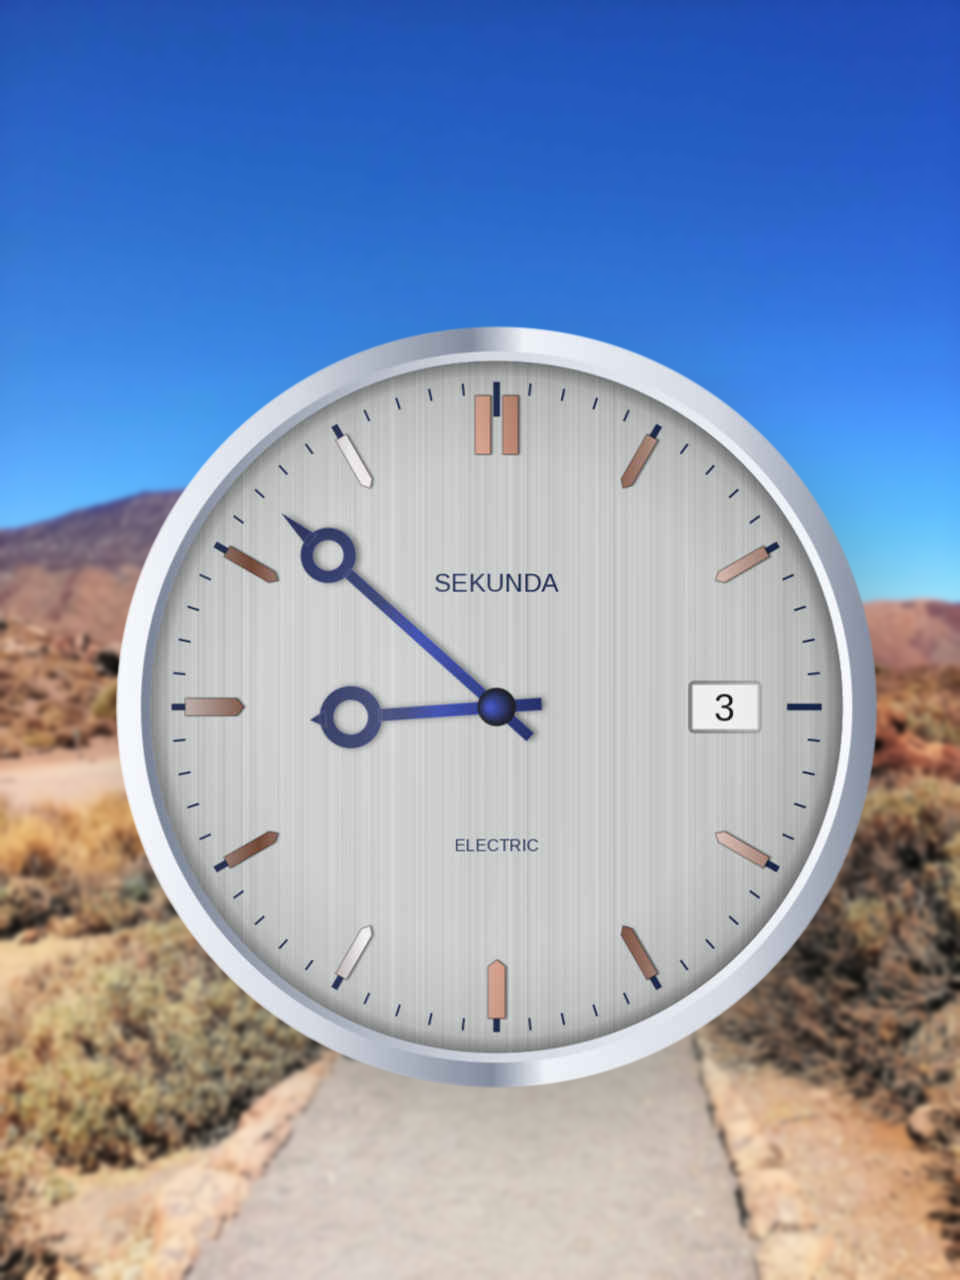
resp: 8h52
